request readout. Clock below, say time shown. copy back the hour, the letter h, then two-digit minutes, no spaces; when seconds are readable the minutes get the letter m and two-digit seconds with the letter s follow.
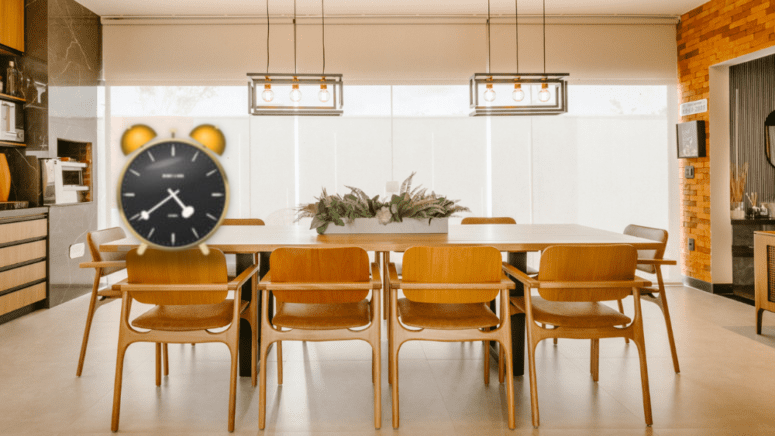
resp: 4h39
